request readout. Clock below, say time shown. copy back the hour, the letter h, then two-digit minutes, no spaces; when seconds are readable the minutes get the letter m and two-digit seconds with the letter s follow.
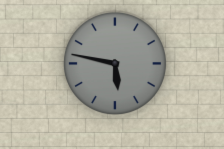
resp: 5h47
